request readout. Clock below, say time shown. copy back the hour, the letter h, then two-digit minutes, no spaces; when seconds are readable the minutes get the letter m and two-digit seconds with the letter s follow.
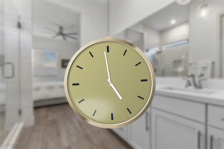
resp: 4h59
